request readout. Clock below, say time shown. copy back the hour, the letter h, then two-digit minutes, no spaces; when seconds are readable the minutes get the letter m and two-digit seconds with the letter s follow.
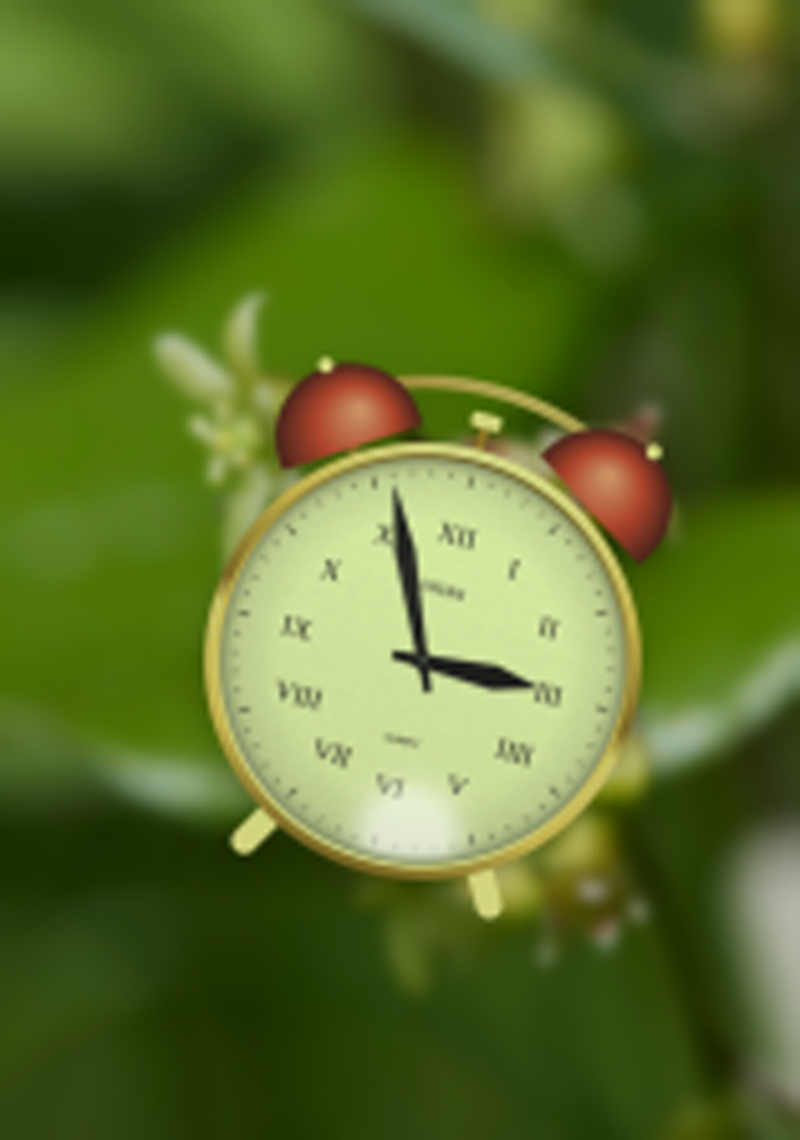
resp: 2h56
